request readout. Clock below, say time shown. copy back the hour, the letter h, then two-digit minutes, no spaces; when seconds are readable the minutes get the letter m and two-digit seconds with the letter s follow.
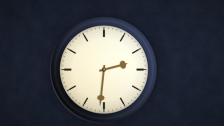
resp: 2h31
